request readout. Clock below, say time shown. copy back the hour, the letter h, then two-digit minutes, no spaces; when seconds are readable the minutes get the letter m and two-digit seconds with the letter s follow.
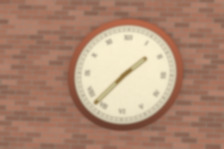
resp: 1h37
